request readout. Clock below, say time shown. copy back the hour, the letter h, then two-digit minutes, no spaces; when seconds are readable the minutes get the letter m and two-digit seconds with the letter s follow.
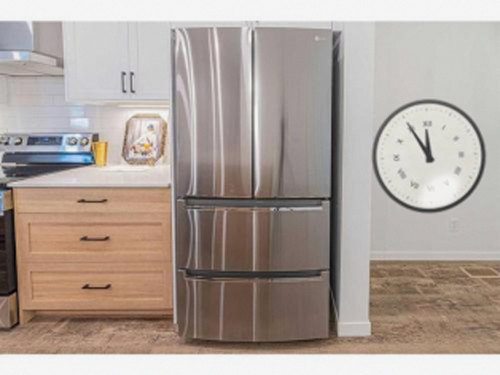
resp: 11h55
